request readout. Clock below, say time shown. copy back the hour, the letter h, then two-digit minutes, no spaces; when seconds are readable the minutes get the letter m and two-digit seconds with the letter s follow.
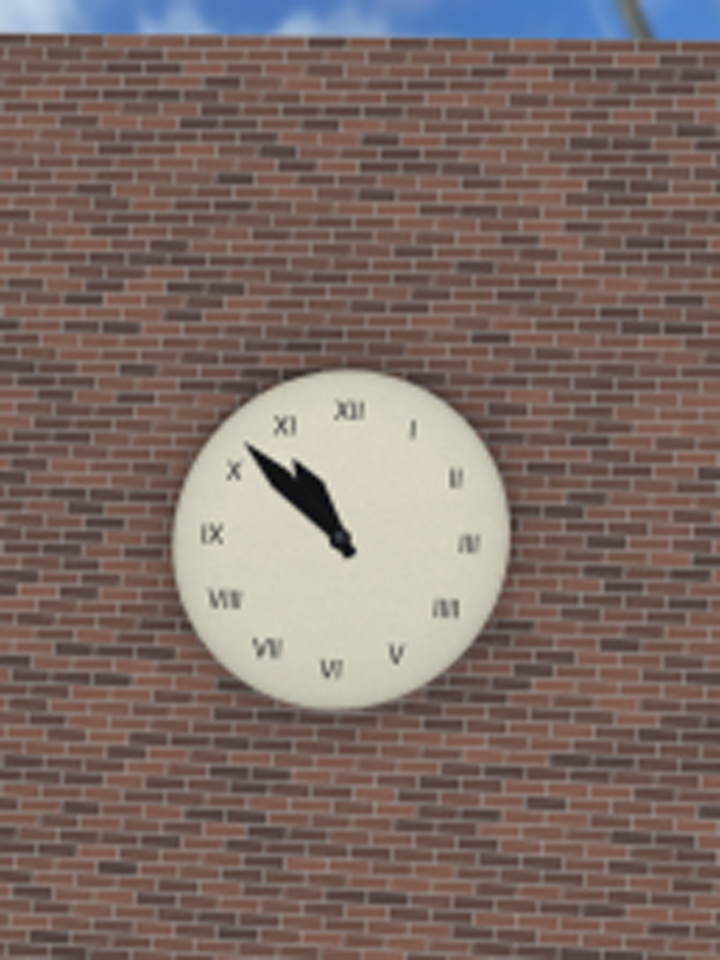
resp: 10h52
